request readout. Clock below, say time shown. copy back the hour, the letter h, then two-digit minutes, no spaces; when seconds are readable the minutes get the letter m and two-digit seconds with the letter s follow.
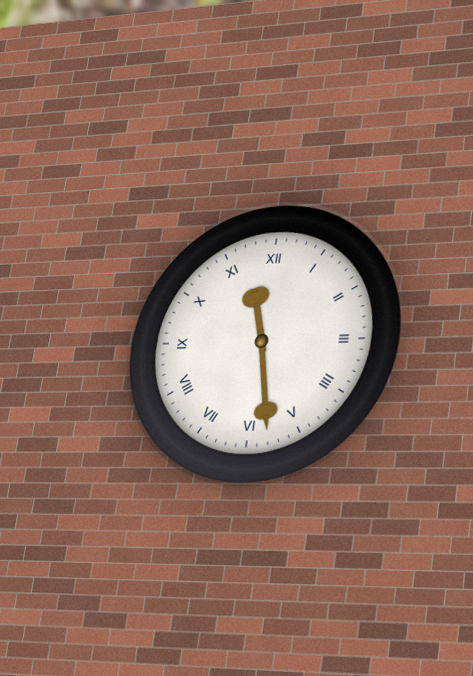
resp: 11h28
